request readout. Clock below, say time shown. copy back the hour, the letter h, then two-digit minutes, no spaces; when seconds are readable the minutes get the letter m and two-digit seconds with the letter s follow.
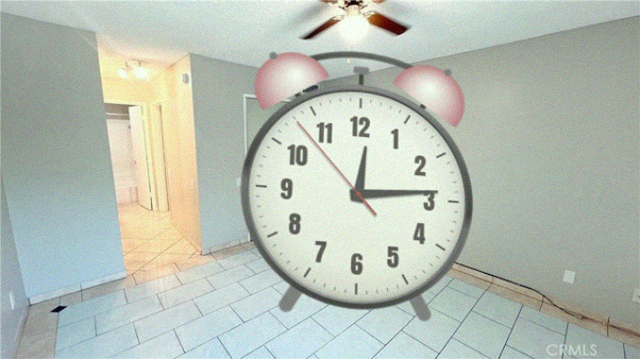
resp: 12h13m53s
